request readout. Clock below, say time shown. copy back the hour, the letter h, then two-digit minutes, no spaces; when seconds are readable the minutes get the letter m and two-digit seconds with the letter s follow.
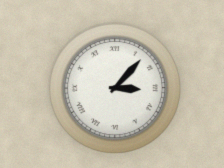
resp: 3h07
